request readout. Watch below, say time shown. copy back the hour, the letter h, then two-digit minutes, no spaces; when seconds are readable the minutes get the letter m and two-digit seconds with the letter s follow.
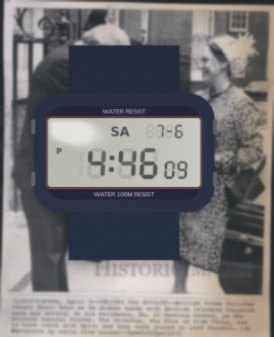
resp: 4h46m09s
